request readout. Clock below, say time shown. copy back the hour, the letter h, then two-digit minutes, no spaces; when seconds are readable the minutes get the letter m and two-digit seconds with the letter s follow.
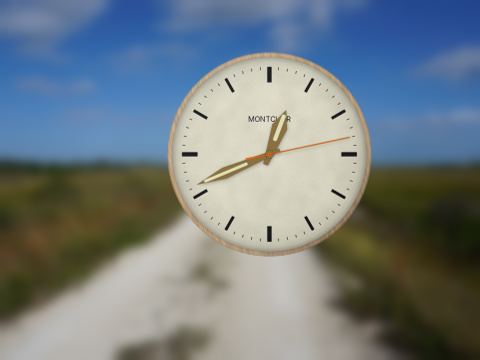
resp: 12h41m13s
